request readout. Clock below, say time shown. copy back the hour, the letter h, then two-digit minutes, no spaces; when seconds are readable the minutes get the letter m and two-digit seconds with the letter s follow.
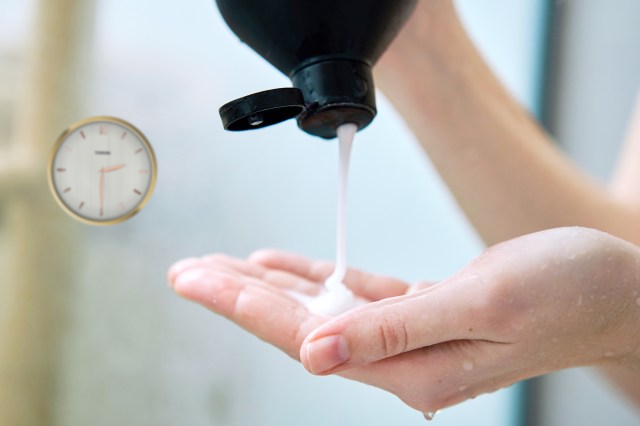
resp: 2h30
